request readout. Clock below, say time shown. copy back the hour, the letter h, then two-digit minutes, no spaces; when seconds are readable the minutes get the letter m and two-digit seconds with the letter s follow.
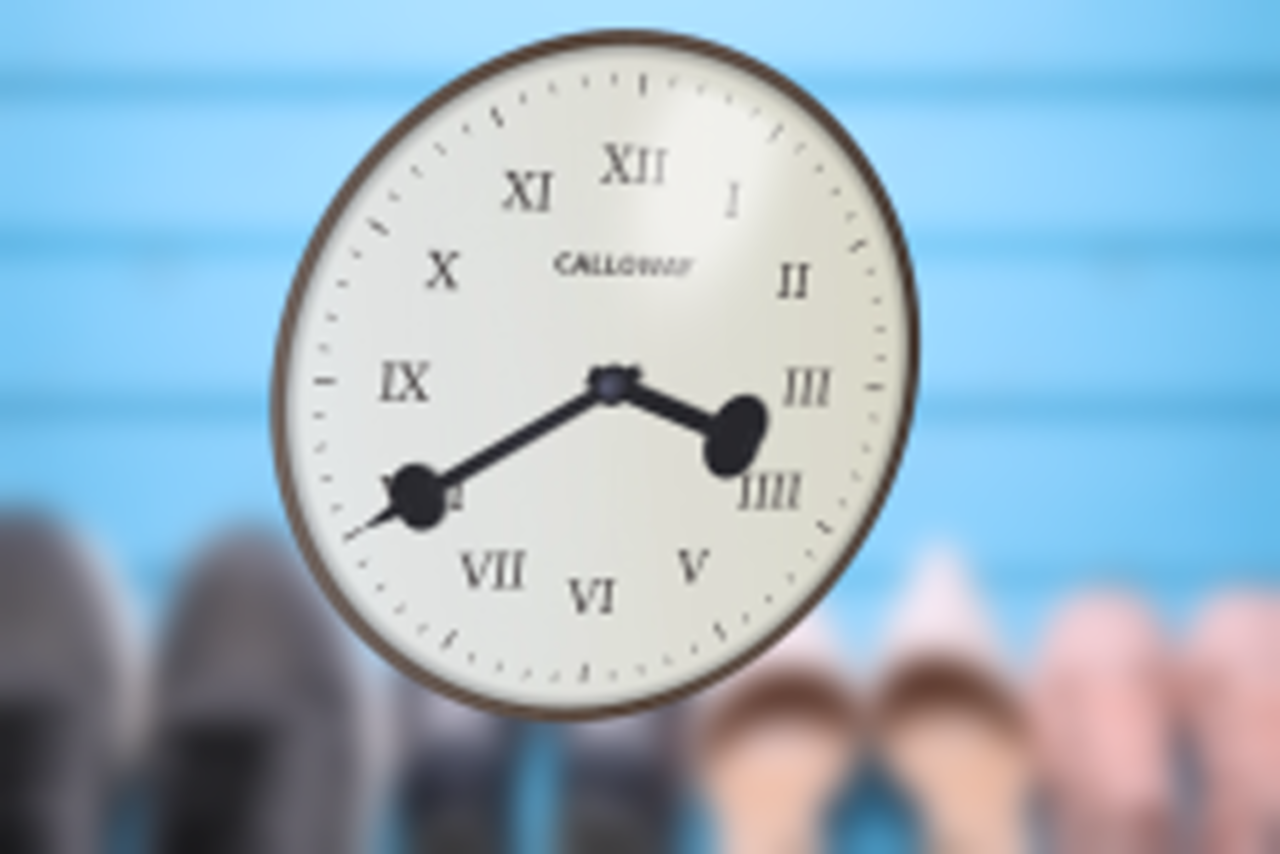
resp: 3h40
